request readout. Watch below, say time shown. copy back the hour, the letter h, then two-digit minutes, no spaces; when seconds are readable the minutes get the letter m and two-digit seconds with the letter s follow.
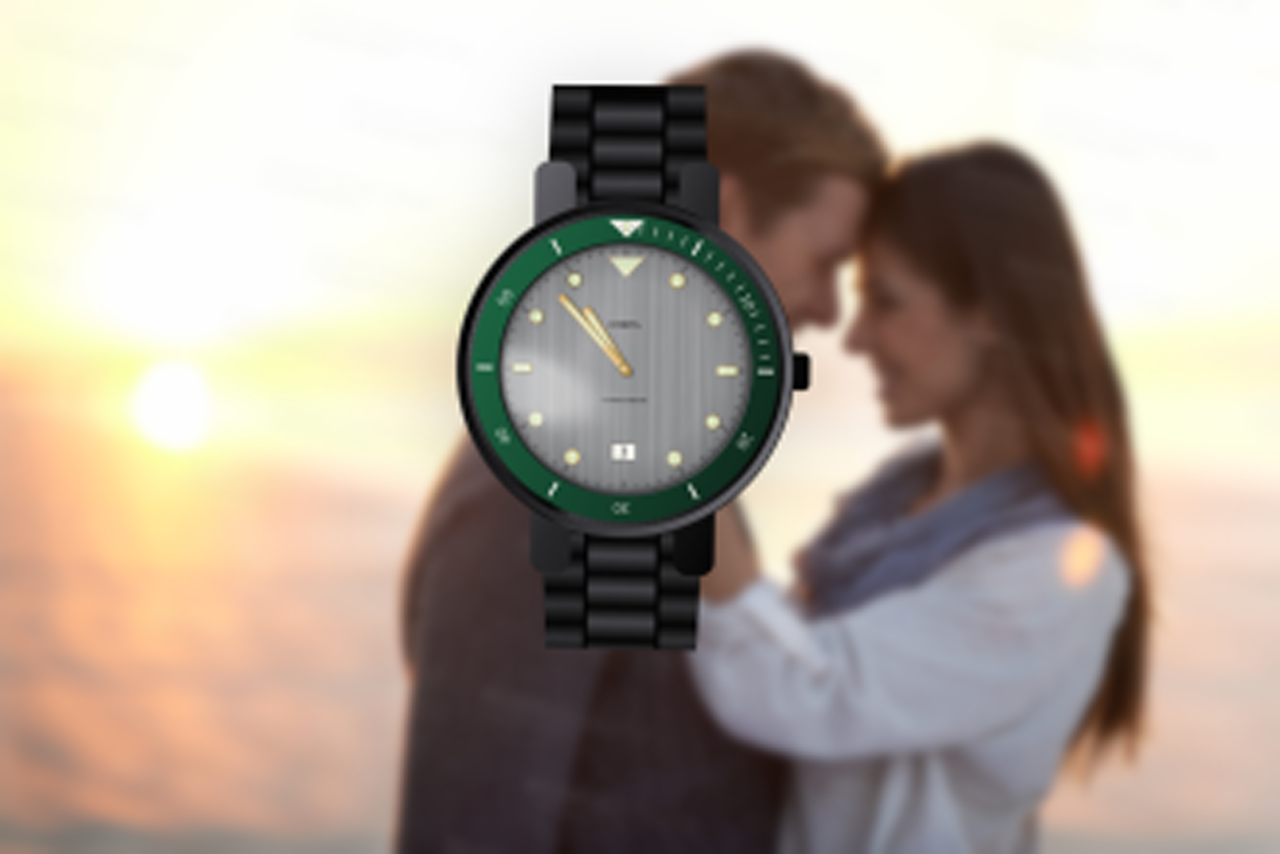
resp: 10h53
